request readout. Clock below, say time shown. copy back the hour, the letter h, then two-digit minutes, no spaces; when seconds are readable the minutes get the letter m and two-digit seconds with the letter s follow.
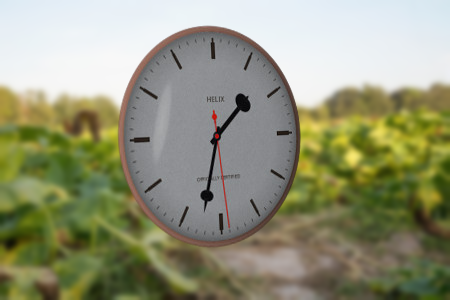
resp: 1h32m29s
